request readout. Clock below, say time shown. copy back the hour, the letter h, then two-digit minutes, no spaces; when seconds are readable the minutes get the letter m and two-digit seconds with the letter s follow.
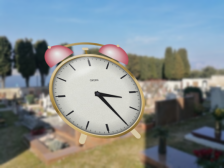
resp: 3h25
